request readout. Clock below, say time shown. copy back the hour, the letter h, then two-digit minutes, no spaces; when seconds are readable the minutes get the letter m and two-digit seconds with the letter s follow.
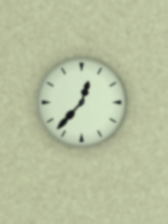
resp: 12h37
